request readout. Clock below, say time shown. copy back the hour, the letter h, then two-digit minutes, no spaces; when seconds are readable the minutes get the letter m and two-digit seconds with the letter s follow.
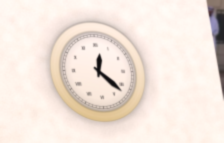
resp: 12h22
